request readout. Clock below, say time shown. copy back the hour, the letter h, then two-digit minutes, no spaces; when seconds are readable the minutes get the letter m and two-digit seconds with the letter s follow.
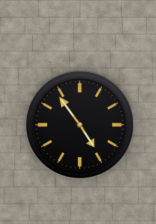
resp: 4h54
